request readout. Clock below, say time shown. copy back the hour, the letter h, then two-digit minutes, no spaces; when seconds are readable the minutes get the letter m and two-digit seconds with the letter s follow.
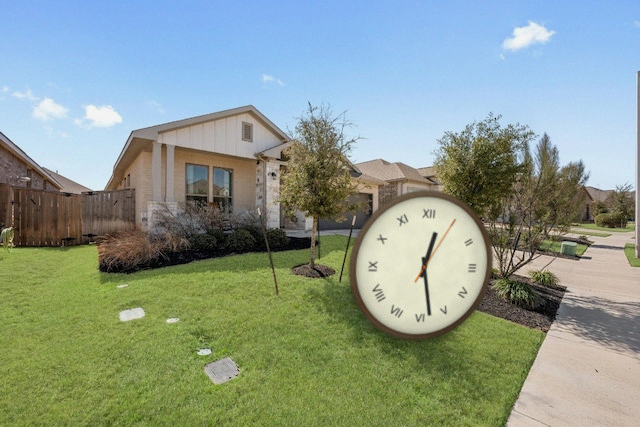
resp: 12h28m05s
